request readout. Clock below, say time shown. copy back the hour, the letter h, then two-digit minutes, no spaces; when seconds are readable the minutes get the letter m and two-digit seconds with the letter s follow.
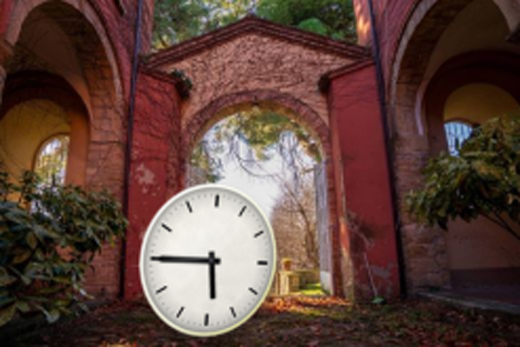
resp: 5h45
